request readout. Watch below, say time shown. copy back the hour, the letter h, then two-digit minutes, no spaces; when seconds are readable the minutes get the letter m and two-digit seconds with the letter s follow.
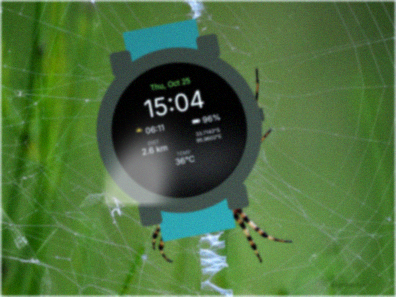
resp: 15h04
